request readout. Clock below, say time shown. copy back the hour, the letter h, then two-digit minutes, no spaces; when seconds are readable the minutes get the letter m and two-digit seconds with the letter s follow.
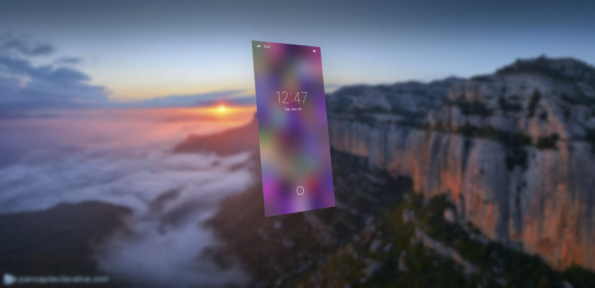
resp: 12h47
